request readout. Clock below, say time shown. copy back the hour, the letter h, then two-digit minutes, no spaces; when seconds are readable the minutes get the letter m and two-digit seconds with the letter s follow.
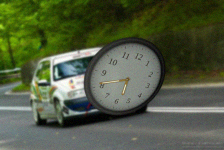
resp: 5h41
